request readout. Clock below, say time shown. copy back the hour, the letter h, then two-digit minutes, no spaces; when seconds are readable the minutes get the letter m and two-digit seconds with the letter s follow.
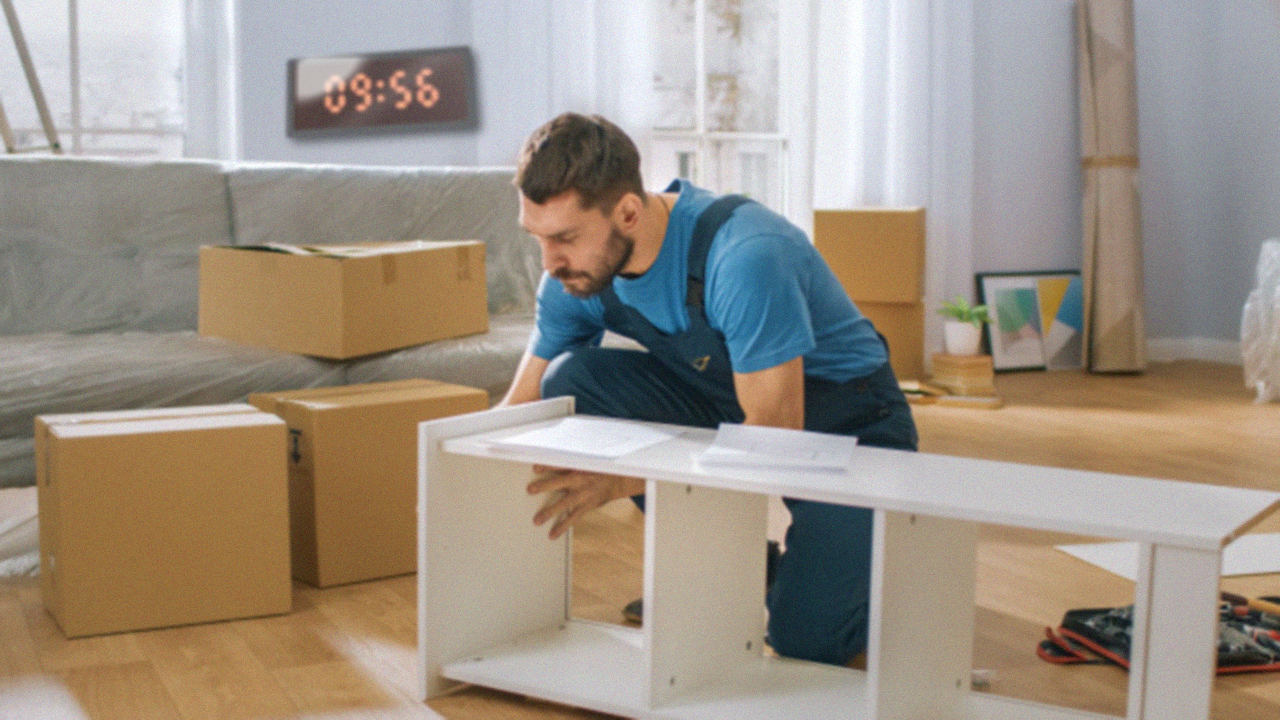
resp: 9h56
